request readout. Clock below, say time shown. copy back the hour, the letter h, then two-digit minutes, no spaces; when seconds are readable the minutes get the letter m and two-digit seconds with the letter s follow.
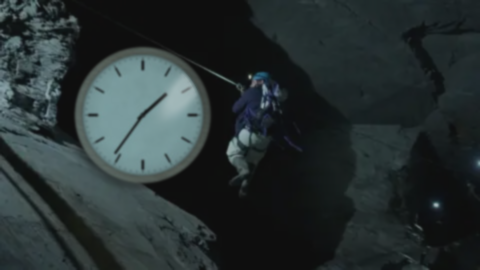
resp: 1h36
